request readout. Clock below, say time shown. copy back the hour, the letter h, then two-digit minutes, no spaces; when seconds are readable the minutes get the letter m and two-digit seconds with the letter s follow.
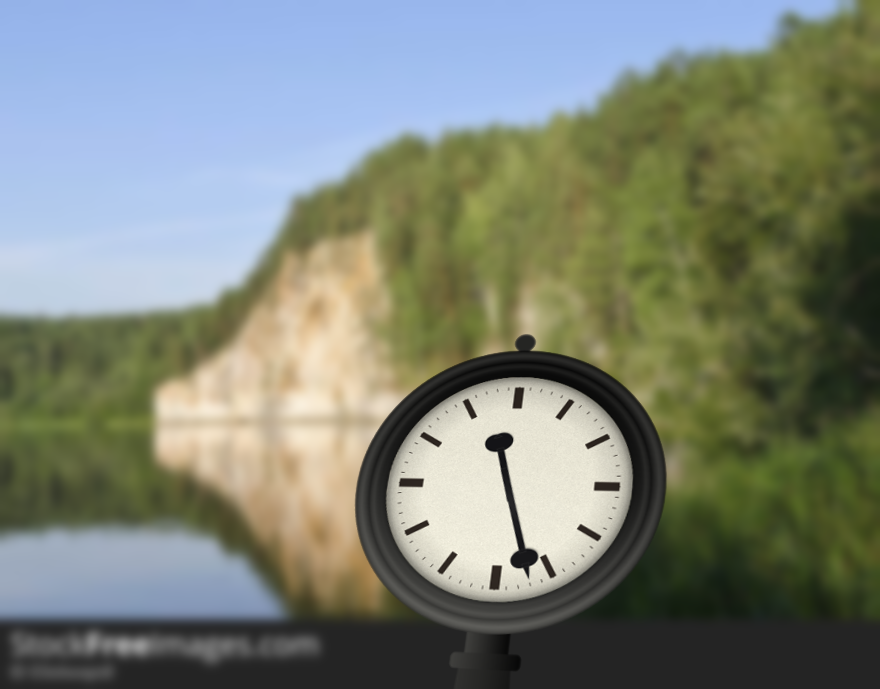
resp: 11h27
